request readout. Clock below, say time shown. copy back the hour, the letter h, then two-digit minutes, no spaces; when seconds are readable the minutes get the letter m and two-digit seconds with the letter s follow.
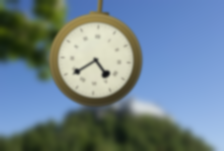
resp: 4h39
